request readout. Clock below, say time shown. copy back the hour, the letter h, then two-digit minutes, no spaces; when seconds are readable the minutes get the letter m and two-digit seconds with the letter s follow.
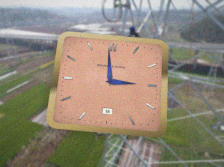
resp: 2h59
